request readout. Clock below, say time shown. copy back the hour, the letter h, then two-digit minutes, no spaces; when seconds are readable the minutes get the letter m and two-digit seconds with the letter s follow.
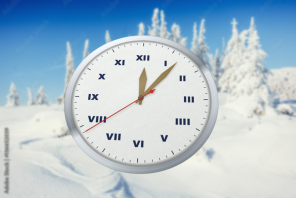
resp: 12h06m39s
